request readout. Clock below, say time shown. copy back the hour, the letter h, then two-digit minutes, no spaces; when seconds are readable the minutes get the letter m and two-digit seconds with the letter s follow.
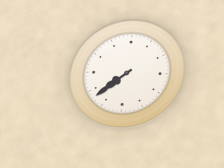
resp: 7h38
